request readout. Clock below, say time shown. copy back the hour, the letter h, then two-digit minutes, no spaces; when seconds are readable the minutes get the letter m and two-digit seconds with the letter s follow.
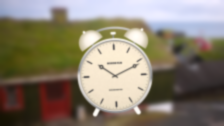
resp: 10h11
